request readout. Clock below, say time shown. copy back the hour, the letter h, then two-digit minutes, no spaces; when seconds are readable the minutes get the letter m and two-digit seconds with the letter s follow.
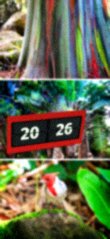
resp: 20h26
